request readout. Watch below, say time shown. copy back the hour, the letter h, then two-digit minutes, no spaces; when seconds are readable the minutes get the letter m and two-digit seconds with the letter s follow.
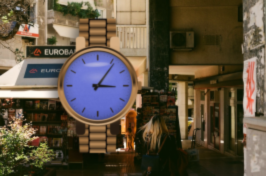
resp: 3h06
